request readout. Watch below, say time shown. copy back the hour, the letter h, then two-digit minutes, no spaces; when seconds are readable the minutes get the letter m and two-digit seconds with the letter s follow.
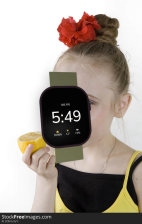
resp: 5h49
